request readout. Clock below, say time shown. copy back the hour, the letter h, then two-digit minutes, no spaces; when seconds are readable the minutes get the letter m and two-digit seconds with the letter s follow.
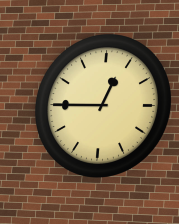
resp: 12h45
